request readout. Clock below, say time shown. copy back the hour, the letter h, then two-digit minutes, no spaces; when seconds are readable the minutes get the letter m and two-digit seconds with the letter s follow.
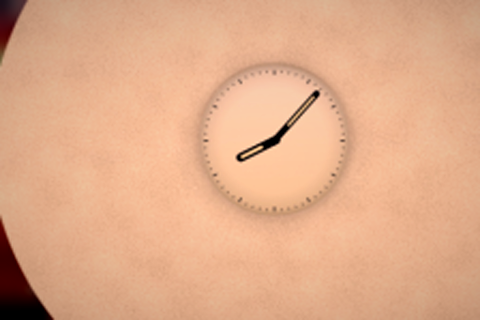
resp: 8h07
